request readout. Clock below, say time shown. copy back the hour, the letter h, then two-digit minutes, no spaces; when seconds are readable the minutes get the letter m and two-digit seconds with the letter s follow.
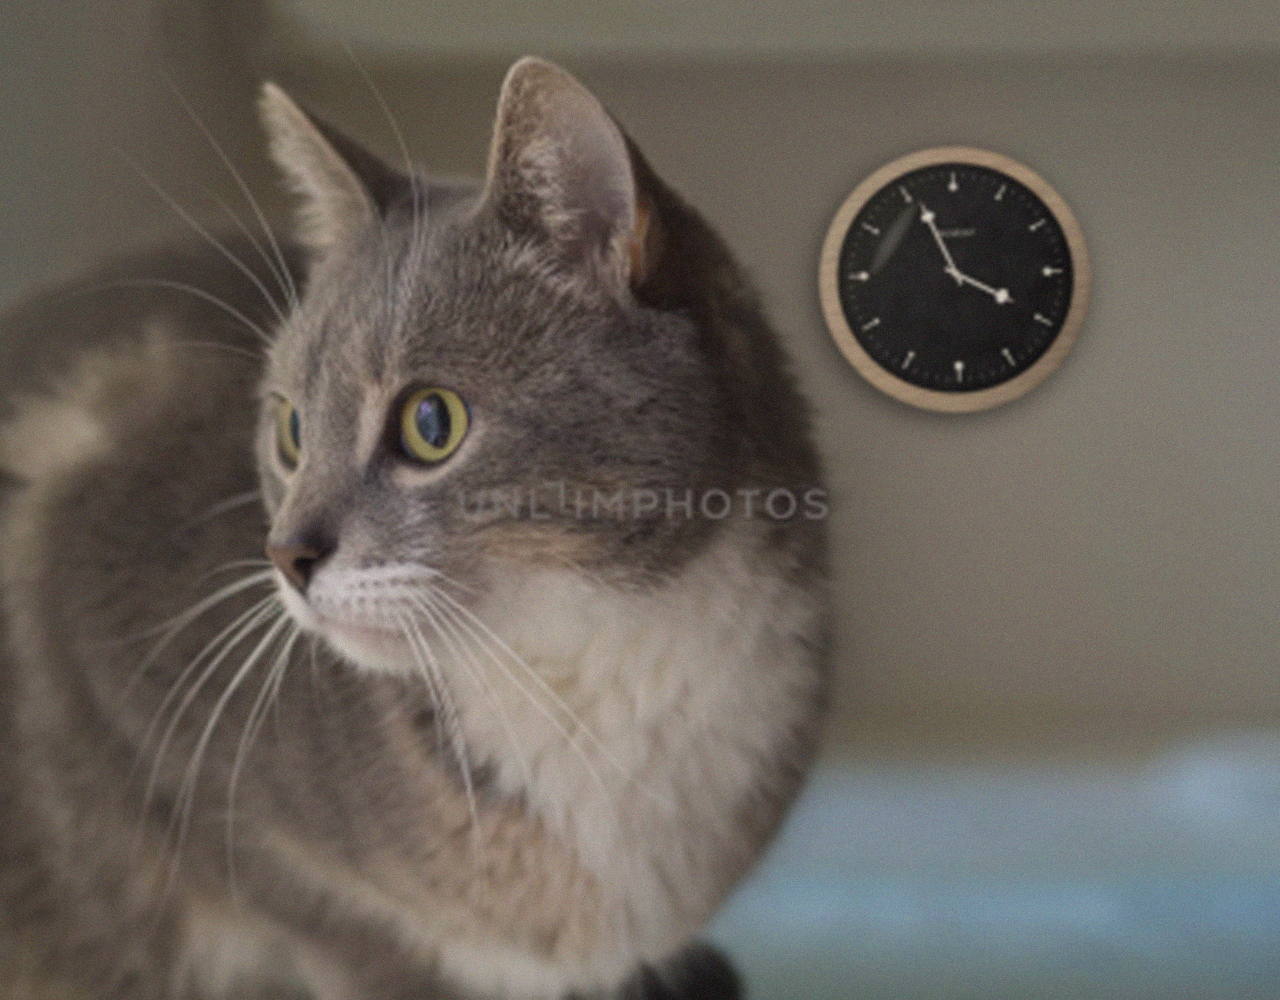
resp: 3h56
